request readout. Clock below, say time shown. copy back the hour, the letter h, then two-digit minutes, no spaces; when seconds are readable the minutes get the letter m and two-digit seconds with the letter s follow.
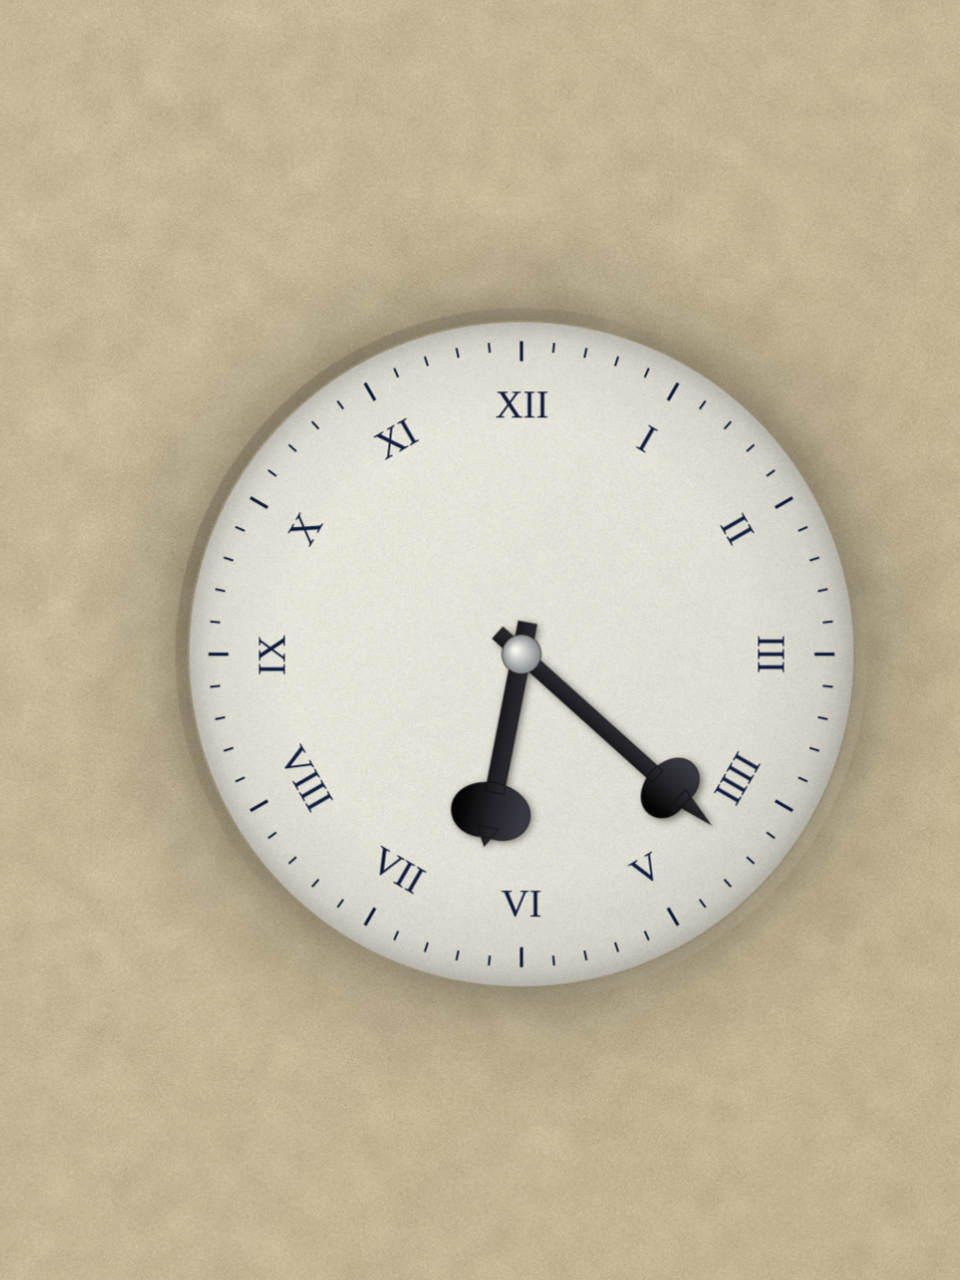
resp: 6h22
